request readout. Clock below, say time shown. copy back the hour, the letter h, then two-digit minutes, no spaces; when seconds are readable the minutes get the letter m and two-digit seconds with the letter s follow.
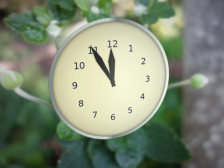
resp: 11h55
